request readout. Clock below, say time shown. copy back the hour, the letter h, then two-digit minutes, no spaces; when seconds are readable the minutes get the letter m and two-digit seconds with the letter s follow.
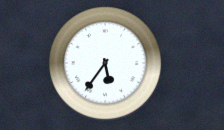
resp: 5h36
